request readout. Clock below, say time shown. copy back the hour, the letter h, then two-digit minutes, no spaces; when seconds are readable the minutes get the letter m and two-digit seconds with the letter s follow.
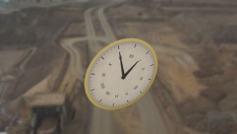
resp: 12h55
